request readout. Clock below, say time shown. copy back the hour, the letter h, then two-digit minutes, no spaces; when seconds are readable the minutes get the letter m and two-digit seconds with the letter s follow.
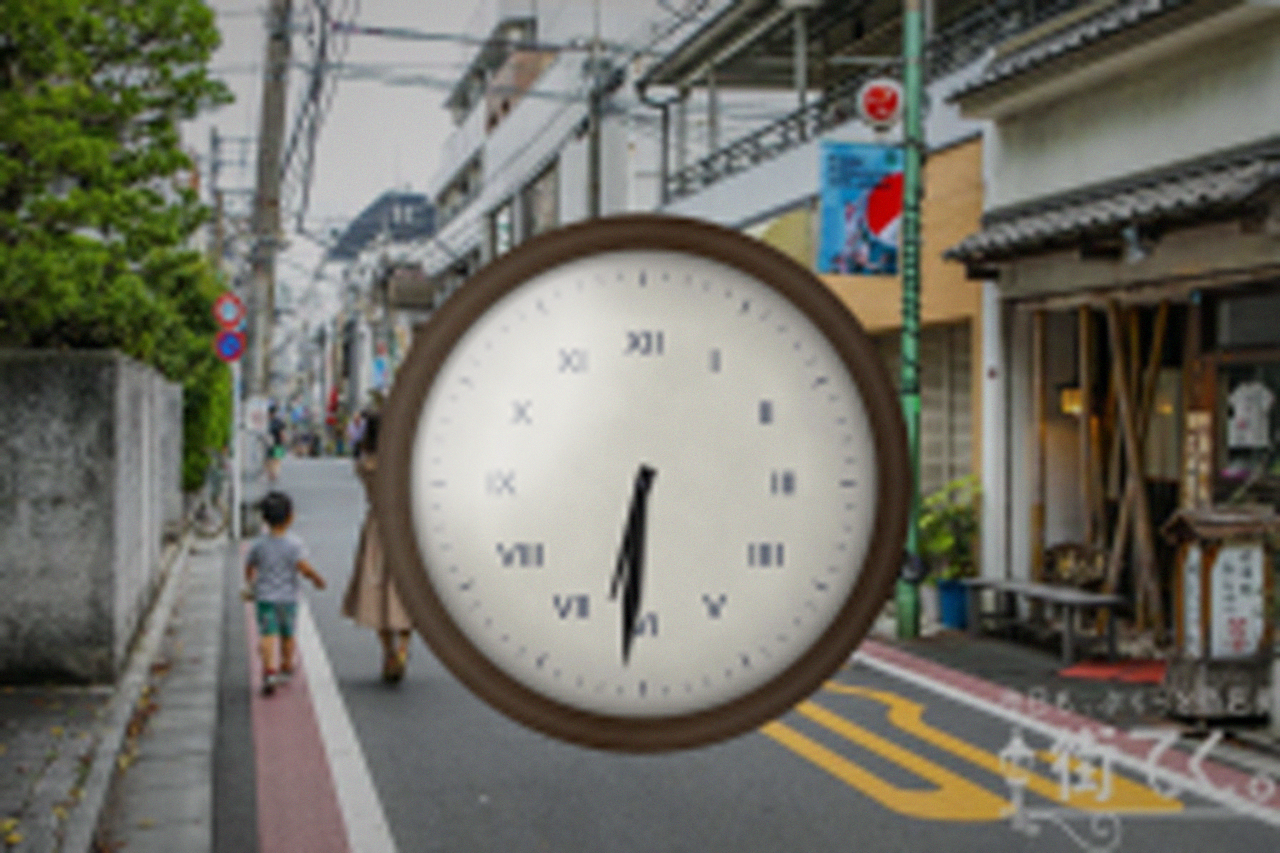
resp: 6h31
